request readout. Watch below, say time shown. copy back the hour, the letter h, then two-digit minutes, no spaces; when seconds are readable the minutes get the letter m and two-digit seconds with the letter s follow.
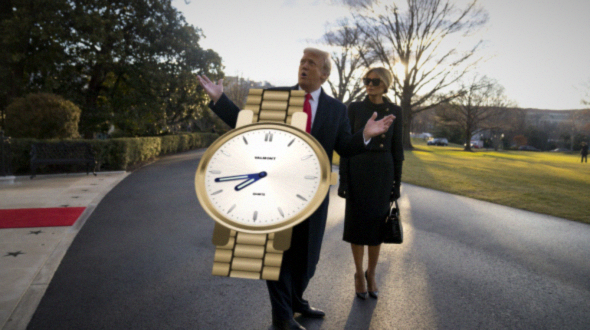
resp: 7h43
